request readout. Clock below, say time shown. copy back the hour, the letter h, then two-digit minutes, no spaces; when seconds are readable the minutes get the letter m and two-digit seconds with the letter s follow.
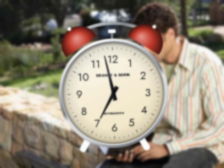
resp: 6h58
